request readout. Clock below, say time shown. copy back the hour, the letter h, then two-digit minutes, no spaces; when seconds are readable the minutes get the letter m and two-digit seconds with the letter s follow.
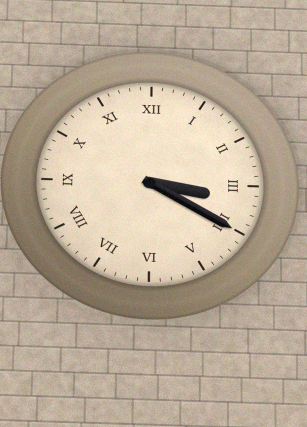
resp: 3h20
